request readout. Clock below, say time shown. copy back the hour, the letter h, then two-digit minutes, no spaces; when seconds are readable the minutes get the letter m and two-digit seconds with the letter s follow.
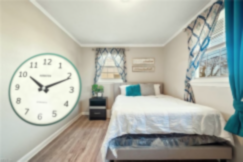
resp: 10h11
